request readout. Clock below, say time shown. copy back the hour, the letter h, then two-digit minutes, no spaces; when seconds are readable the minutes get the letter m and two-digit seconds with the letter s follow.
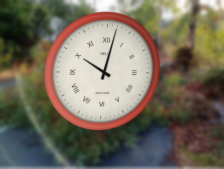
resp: 10h02
